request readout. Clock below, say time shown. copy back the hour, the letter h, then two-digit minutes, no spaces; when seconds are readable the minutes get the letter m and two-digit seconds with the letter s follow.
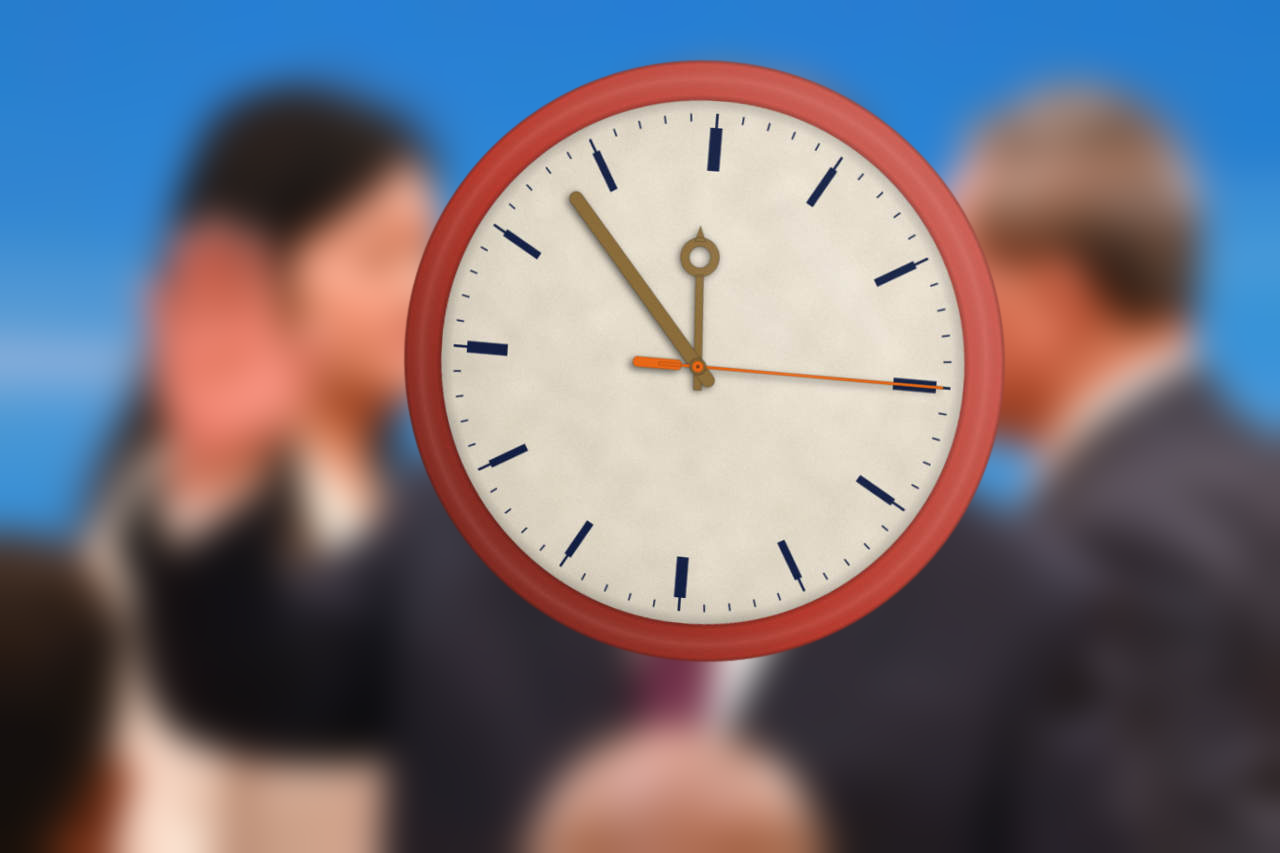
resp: 11h53m15s
